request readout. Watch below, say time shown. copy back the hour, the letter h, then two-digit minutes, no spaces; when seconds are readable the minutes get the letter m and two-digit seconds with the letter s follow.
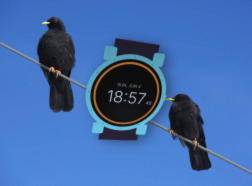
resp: 18h57
